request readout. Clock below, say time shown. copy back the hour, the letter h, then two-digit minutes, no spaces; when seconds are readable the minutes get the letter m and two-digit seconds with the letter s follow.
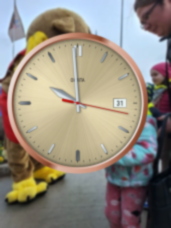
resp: 9h59m17s
